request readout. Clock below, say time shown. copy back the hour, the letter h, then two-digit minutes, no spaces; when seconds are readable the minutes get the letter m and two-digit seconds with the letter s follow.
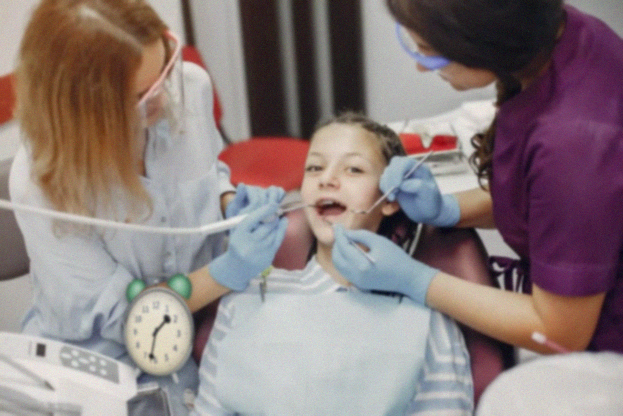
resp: 1h32
